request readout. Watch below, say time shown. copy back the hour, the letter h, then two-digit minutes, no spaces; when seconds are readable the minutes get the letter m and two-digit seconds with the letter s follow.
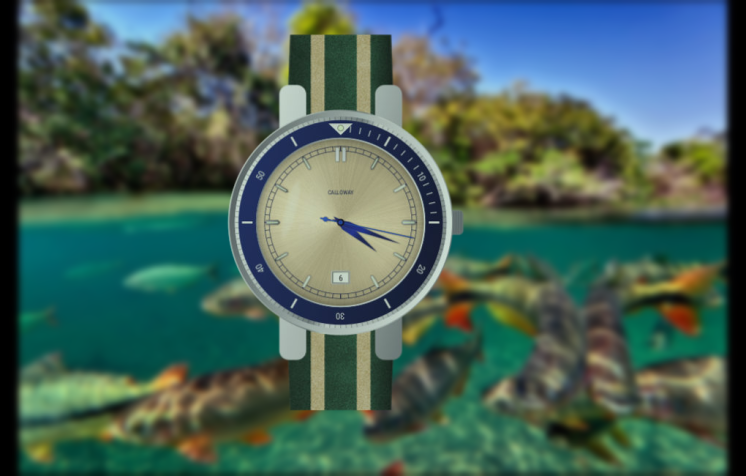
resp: 4h18m17s
